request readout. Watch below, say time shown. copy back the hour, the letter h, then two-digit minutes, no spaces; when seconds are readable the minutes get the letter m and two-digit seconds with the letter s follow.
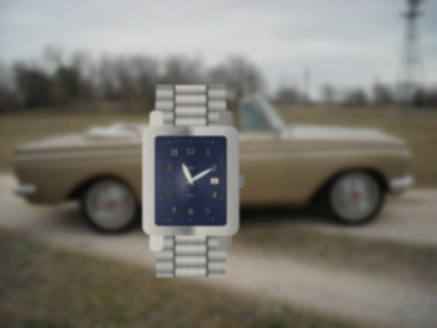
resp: 11h10
